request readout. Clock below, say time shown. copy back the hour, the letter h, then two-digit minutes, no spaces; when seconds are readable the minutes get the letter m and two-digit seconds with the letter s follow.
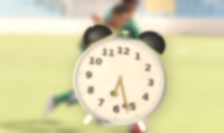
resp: 6h27
